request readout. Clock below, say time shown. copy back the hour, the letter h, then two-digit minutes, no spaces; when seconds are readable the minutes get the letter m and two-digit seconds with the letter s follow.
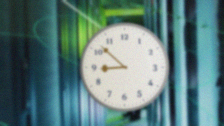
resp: 8h52
